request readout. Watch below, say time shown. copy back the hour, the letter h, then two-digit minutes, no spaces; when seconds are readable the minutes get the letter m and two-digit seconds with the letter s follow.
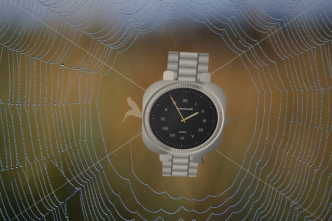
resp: 1h55
